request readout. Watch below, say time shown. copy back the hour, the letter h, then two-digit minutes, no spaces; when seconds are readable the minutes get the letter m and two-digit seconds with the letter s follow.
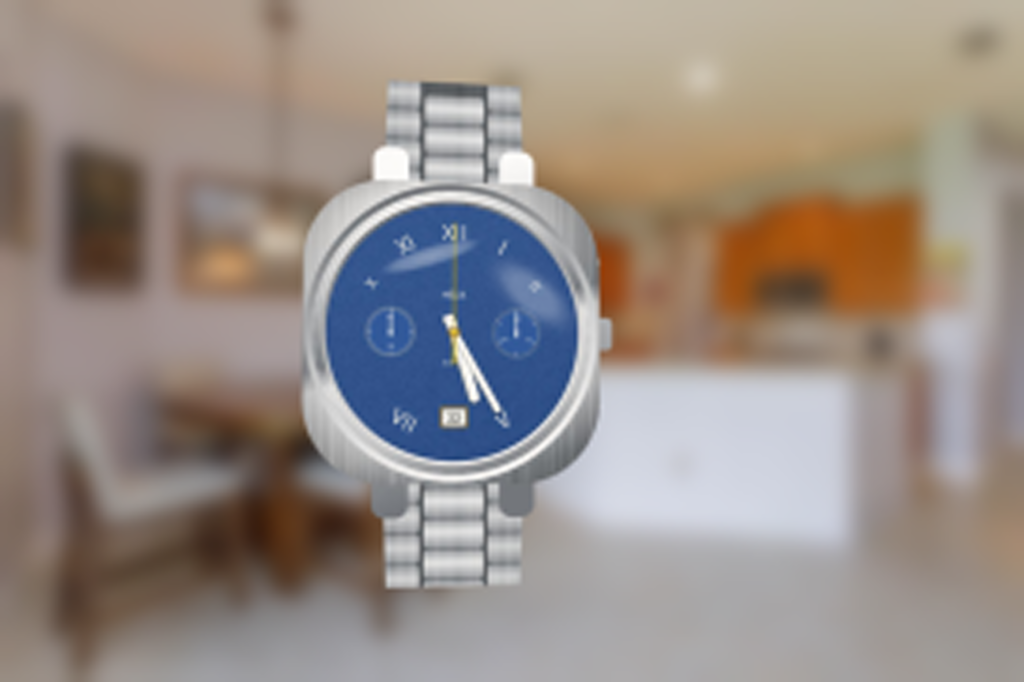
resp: 5h25
